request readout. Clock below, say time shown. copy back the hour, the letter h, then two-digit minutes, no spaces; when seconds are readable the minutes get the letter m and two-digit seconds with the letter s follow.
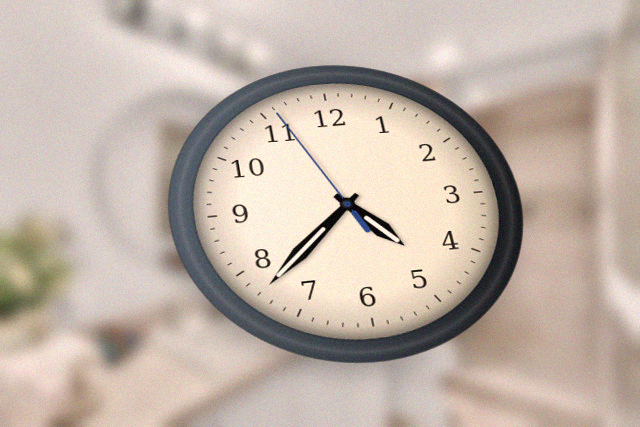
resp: 4h37m56s
